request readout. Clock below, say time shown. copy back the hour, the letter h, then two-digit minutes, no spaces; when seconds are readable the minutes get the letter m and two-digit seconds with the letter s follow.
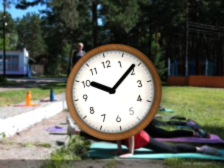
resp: 10h09
